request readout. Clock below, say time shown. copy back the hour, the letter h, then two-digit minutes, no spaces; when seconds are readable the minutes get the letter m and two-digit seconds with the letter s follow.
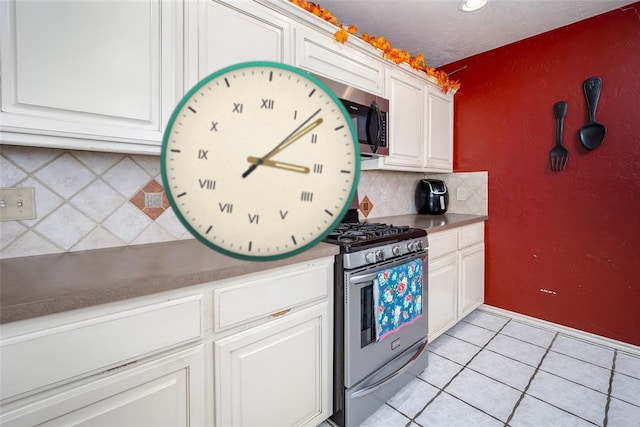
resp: 3h08m07s
